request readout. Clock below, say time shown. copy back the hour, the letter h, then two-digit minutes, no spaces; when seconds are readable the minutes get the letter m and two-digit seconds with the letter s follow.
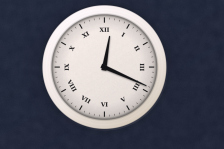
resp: 12h19
